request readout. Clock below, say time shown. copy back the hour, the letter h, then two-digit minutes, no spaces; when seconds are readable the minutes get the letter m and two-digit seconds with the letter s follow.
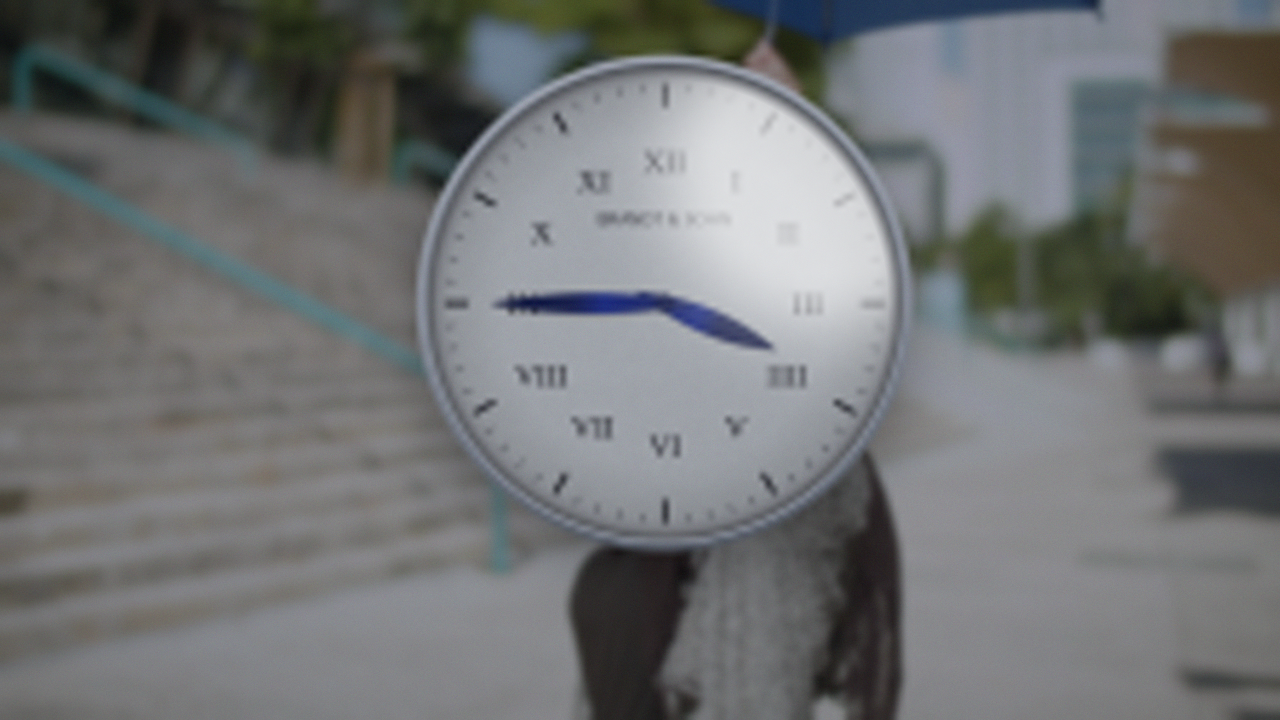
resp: 3h45
